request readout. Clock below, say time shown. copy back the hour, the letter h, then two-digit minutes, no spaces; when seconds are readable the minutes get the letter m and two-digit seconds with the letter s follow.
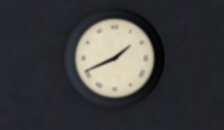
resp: 1h41
